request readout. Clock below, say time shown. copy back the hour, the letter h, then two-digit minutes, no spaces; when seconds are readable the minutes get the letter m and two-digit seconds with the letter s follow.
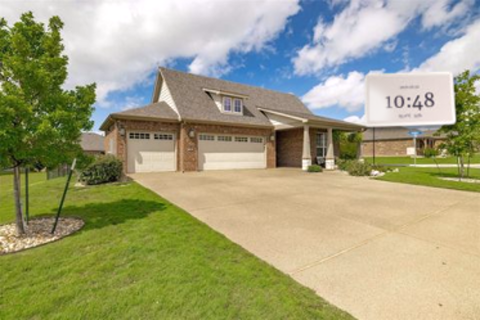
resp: 10h48
